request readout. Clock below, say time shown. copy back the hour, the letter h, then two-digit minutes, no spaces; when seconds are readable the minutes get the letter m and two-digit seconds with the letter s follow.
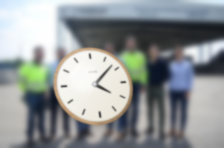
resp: 4h08
